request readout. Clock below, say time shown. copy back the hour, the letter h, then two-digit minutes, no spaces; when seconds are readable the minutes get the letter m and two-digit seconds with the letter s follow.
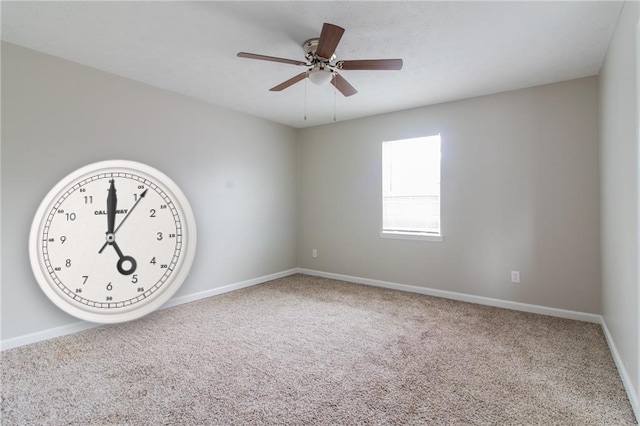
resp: 5h00m06s
